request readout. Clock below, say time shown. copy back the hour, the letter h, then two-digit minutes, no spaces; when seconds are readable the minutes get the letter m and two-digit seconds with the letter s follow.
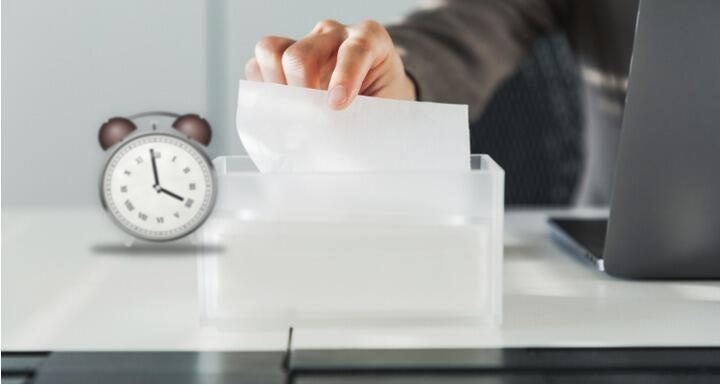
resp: 3h59
